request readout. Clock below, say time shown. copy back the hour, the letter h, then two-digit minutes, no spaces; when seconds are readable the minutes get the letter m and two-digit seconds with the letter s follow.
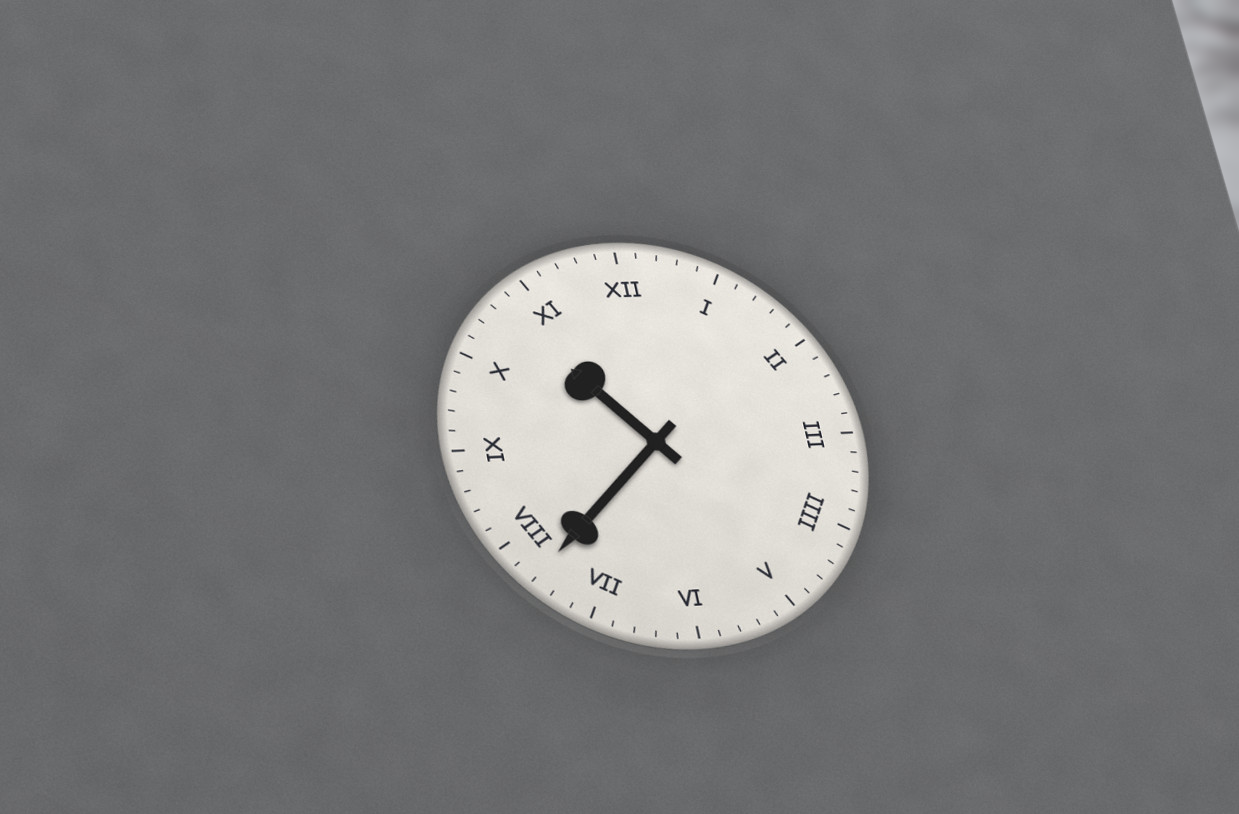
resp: 10h38
